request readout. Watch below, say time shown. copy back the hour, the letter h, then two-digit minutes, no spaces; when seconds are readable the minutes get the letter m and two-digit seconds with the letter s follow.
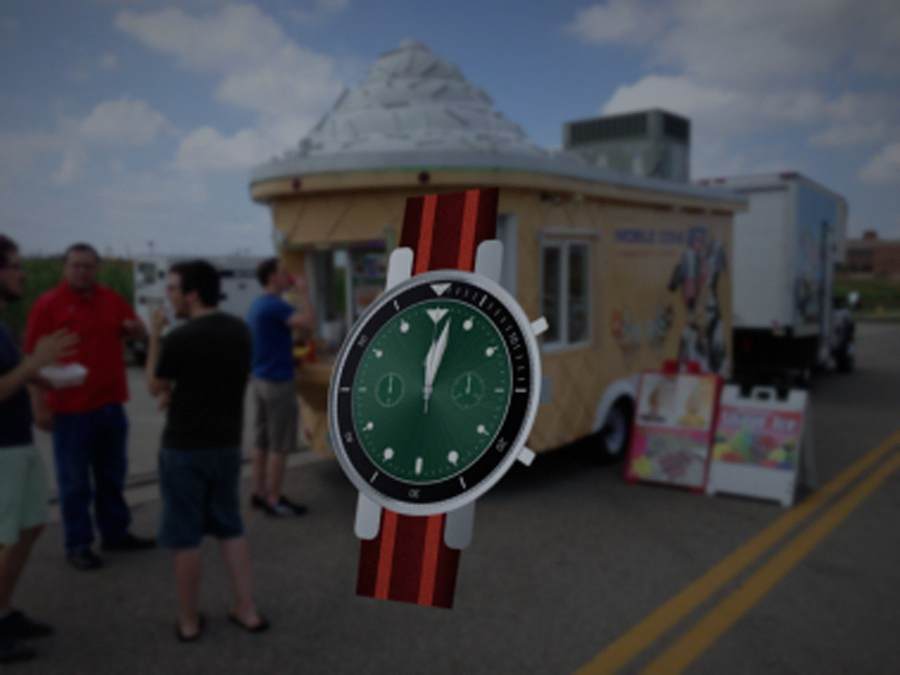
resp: 12h02
